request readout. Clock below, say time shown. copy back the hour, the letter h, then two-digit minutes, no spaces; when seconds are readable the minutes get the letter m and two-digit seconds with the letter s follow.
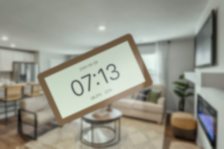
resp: 7h13
